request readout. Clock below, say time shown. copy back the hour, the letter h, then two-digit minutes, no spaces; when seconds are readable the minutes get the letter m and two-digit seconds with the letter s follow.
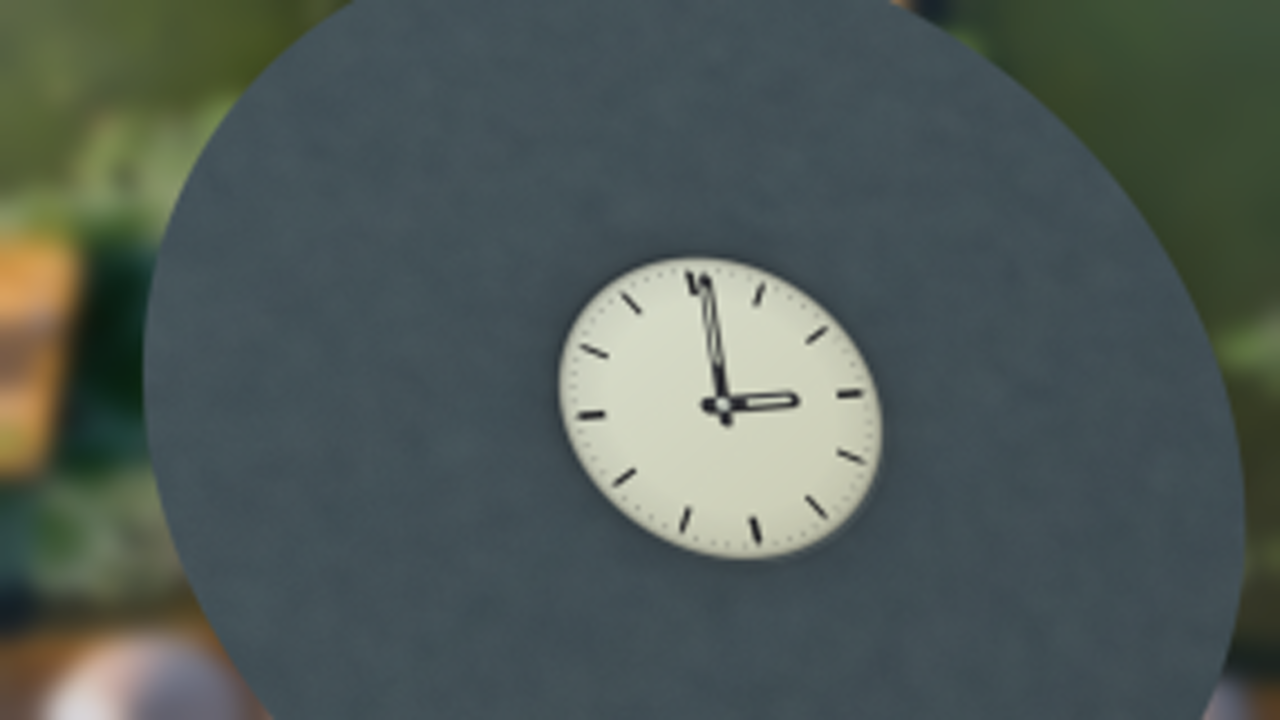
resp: 3h01
